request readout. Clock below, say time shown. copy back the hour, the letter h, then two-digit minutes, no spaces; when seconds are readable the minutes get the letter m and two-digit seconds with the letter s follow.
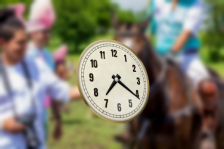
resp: 7h21
